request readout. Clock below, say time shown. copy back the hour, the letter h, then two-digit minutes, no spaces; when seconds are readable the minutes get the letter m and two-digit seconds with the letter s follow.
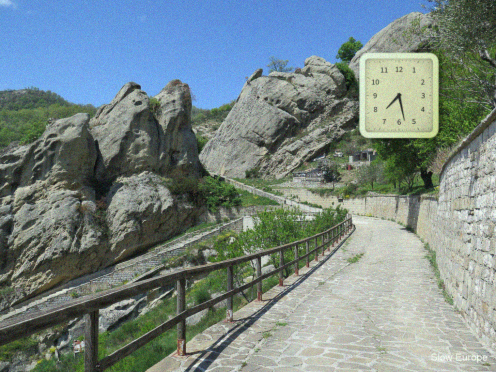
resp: 7h28
